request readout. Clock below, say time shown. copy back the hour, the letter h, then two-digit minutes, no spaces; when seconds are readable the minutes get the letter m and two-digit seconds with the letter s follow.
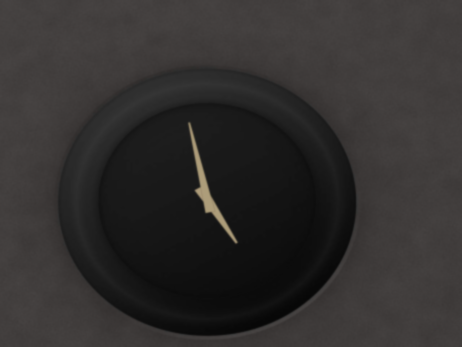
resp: 4h58
